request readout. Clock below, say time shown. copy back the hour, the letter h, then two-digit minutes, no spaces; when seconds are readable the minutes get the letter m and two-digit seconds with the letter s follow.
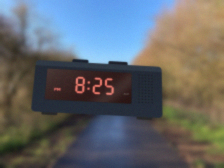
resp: 8h25
